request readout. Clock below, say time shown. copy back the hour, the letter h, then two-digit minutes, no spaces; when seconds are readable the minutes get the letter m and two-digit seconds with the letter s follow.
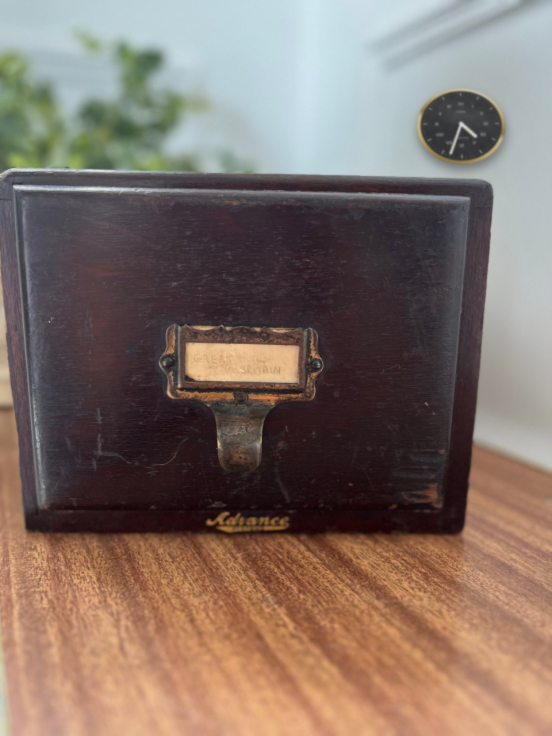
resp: 4h33
